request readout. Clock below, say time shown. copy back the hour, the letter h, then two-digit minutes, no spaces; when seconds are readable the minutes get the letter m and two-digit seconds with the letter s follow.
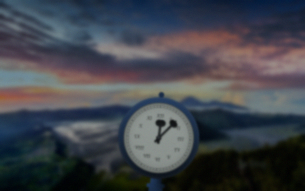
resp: 12h07
